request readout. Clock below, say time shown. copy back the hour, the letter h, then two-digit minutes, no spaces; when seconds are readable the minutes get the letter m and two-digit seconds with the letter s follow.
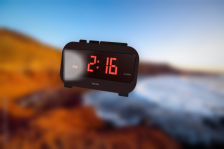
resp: 2h16
